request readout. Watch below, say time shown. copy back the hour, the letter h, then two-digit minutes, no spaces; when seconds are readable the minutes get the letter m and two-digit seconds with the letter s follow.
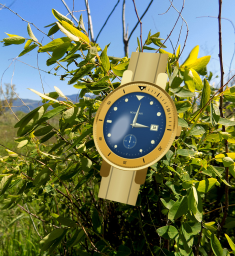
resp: 3h01
